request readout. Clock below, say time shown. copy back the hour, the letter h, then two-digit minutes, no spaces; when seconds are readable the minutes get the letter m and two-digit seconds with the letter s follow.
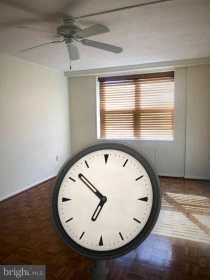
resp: 6h52
